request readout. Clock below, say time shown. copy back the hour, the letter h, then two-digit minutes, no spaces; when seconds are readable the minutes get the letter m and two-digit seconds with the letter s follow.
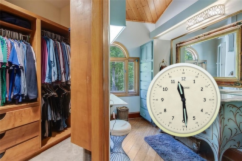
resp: 11h29
